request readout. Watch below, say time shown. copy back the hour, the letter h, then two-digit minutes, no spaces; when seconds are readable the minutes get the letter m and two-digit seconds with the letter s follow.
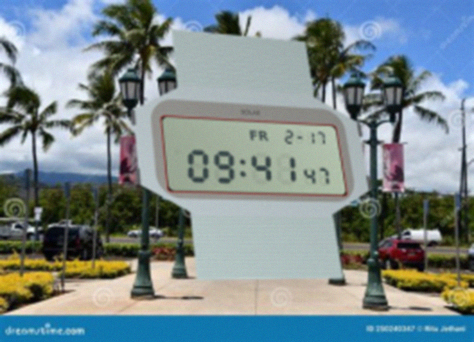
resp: 9h41m47s
